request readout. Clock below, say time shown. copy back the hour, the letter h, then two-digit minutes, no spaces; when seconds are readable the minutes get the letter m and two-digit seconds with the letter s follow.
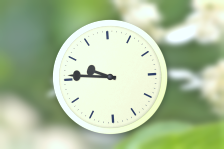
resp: 9h46
